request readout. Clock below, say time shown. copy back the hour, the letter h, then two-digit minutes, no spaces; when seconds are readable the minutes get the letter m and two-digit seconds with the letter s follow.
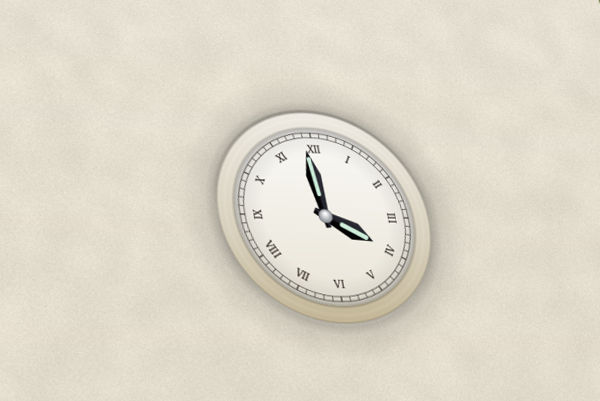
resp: 3h59
